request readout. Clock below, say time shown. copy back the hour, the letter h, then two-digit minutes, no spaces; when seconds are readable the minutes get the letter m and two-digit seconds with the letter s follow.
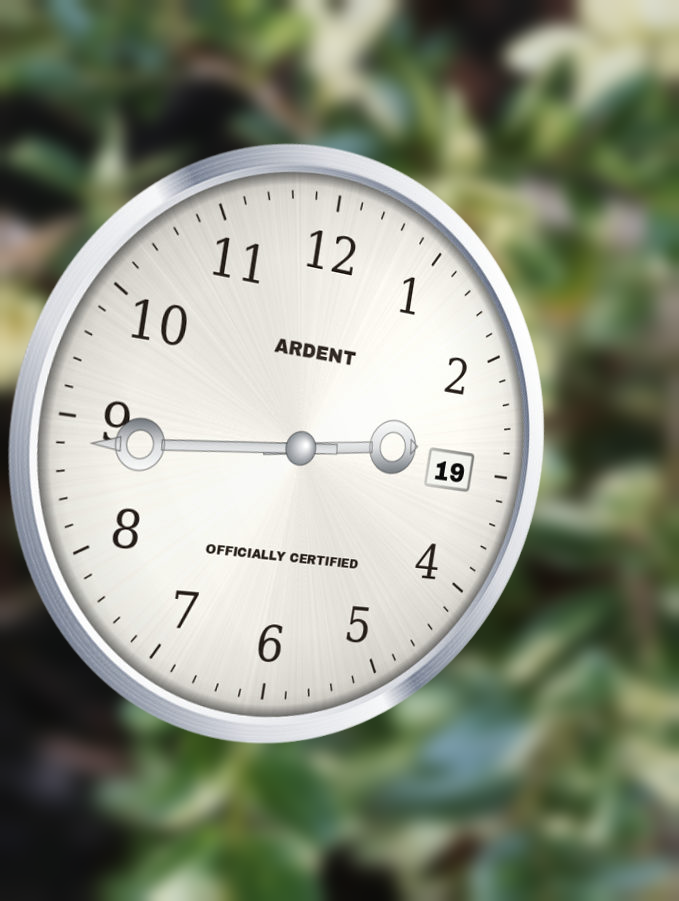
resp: 2h44
